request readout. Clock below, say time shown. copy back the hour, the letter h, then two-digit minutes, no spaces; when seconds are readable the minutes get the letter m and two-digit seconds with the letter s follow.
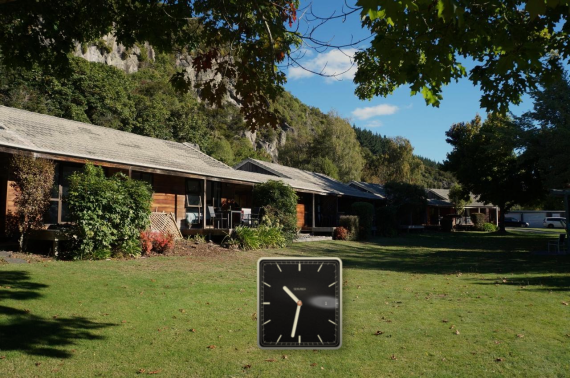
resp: 10h32
